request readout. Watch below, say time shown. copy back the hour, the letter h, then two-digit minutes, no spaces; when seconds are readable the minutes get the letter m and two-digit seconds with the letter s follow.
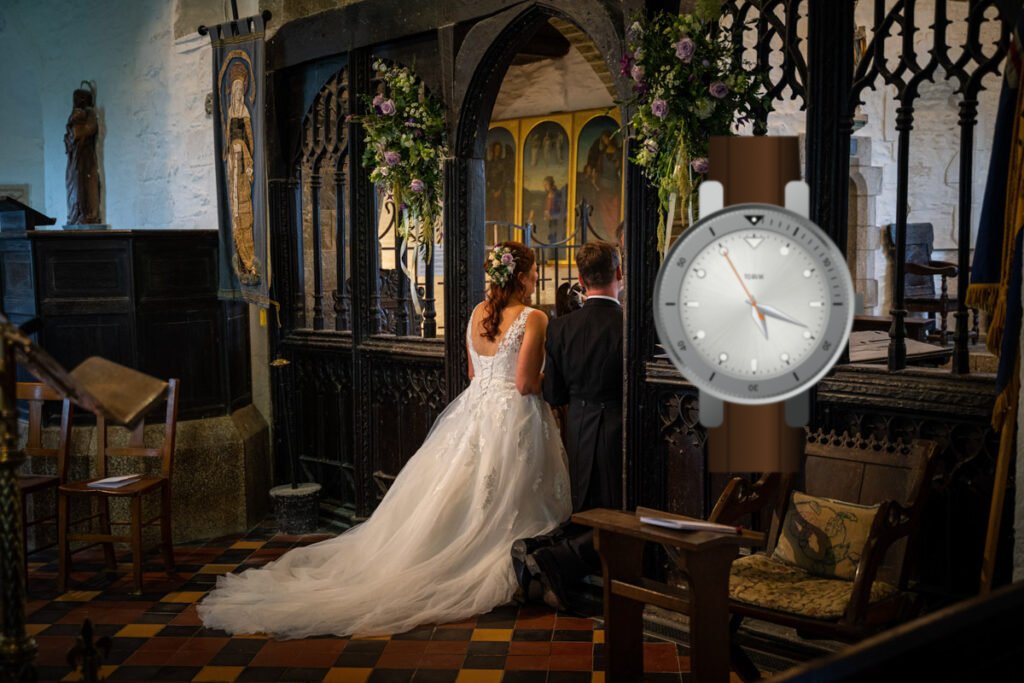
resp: 5h18m55s
